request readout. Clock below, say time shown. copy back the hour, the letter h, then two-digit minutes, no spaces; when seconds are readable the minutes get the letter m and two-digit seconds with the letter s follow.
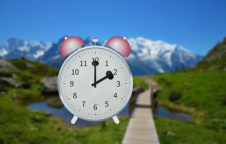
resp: 2h00
